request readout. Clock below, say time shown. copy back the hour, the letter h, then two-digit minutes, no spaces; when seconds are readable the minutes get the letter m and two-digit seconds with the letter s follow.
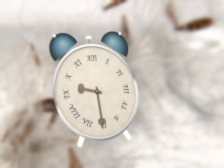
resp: 9h30
